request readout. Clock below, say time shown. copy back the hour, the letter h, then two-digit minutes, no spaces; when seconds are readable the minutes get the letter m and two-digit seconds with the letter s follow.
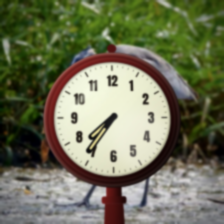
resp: 7h36
